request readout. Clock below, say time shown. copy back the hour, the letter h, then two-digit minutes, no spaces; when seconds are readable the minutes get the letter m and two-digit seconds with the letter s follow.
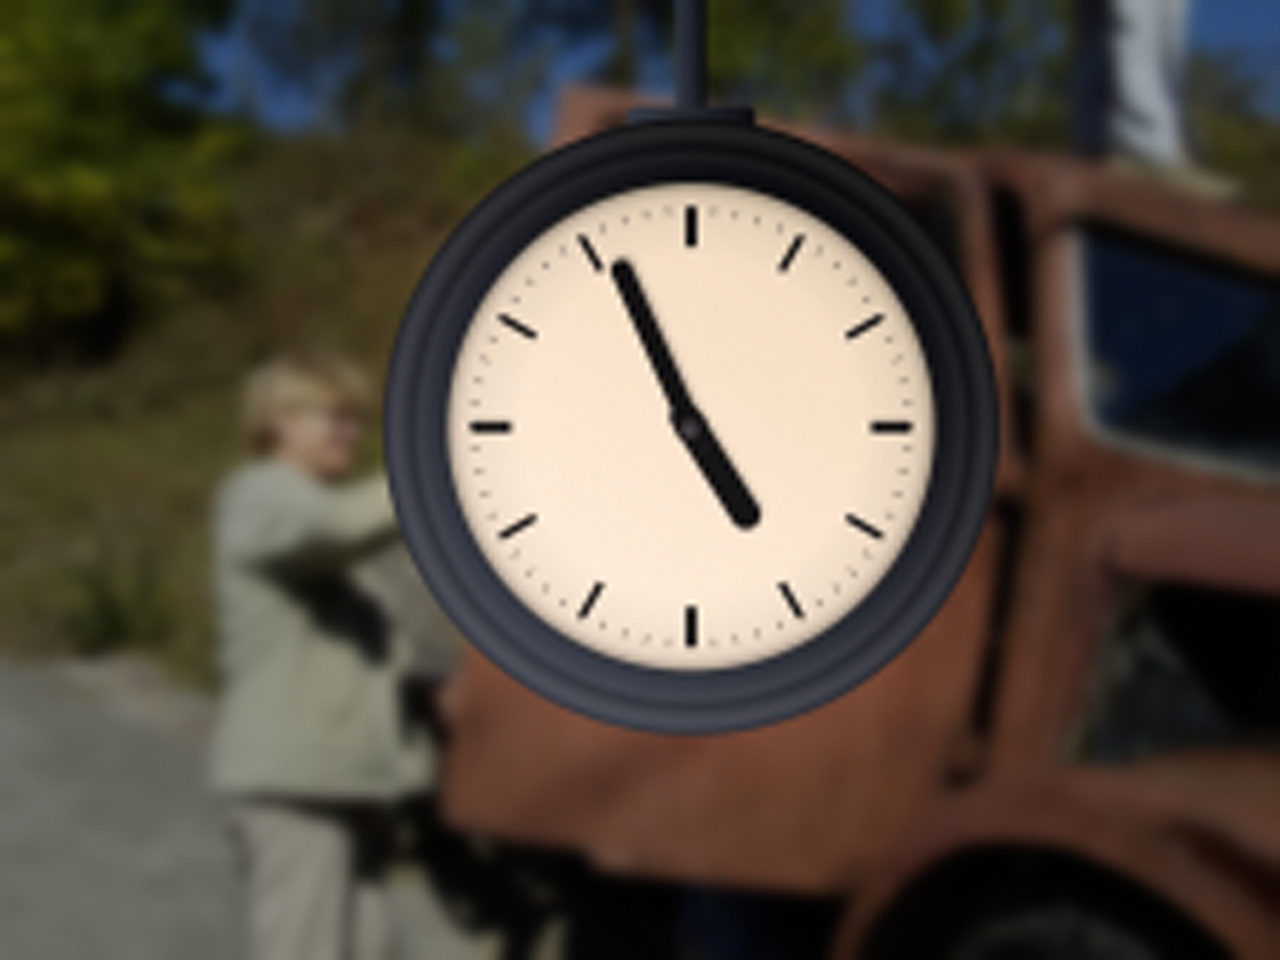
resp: 4h56
